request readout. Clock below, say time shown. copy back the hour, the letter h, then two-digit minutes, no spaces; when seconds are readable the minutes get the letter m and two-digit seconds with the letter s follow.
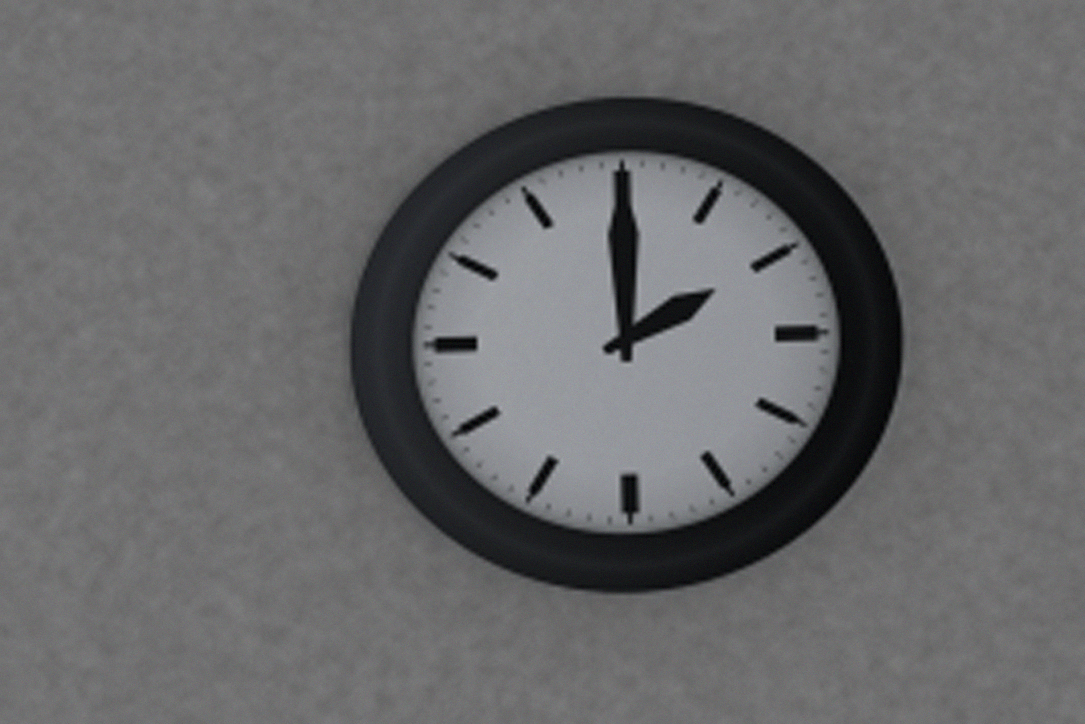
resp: 2h00
